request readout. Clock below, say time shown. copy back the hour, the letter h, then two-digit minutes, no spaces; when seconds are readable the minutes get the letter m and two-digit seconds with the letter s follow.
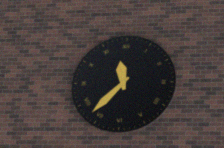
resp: 11h37
